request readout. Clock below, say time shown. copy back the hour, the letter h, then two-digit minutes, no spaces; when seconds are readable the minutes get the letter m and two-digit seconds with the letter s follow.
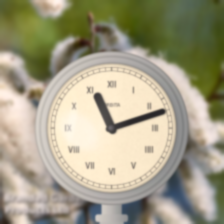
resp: 11h12
